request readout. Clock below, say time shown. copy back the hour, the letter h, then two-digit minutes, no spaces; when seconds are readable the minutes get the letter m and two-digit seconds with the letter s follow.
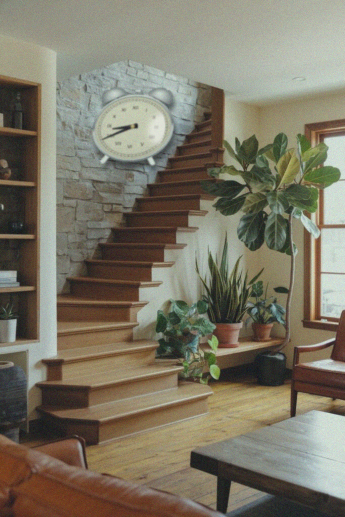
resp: 8h40
